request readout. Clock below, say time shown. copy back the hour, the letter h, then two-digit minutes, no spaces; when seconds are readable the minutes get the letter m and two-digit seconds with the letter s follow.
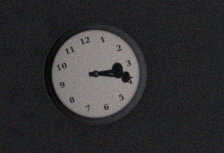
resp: 3h19
